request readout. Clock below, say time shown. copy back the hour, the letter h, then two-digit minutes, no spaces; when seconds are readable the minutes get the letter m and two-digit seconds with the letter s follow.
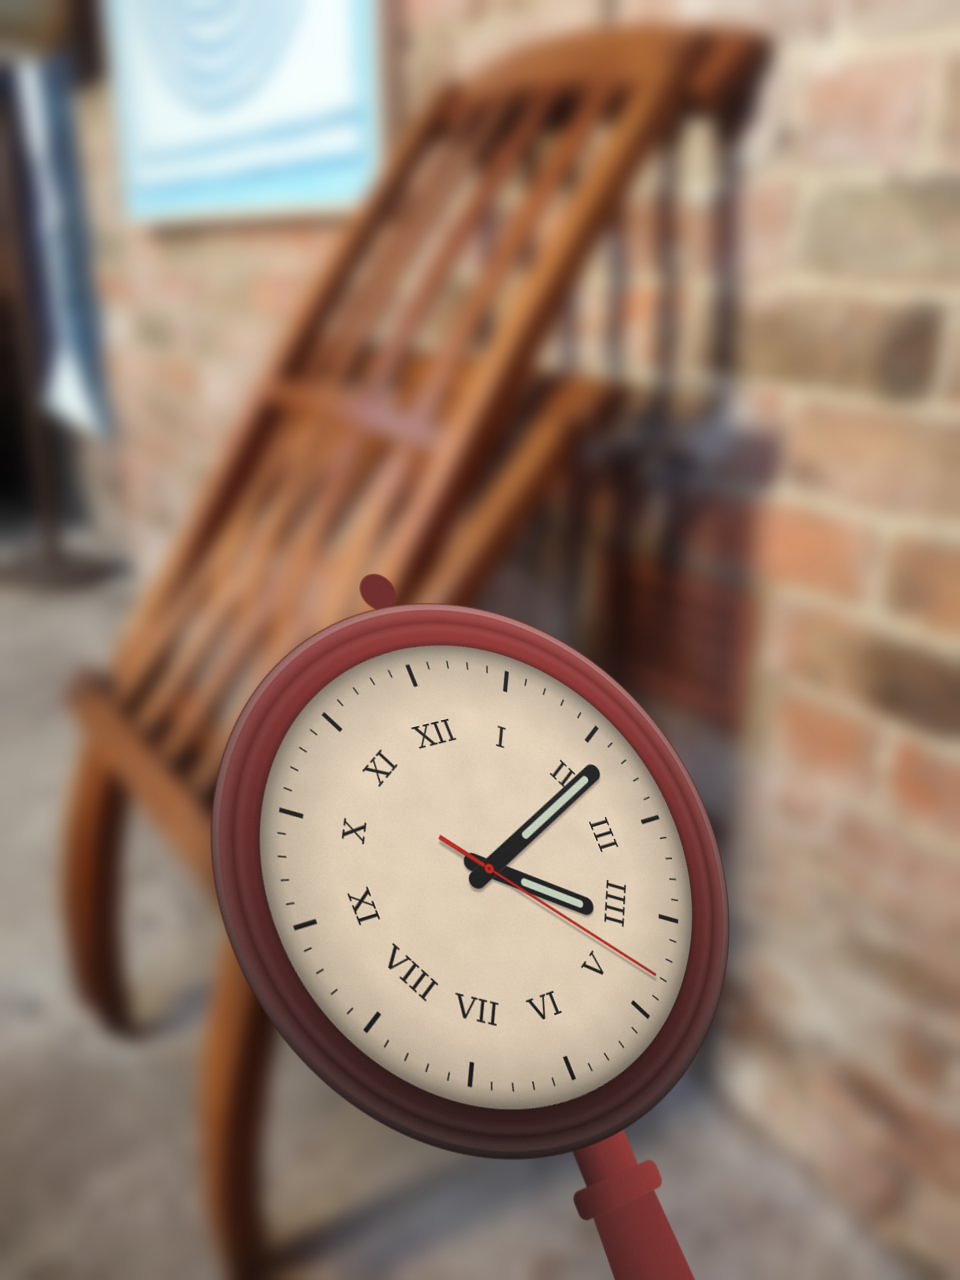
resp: 4h11m23s
